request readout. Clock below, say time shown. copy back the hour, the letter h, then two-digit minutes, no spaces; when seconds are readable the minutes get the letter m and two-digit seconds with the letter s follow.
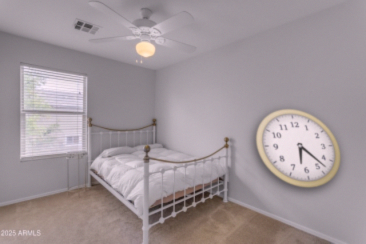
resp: 6h23
